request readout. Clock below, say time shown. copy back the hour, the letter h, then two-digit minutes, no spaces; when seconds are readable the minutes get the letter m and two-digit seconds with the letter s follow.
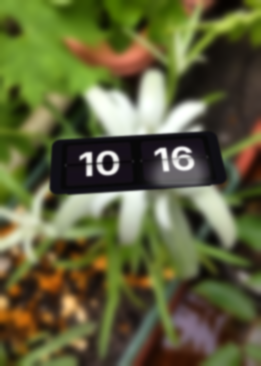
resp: 10h16
